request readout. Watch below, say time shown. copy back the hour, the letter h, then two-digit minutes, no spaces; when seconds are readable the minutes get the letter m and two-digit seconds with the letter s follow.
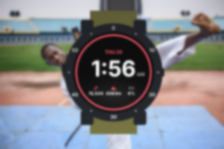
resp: 1h56
